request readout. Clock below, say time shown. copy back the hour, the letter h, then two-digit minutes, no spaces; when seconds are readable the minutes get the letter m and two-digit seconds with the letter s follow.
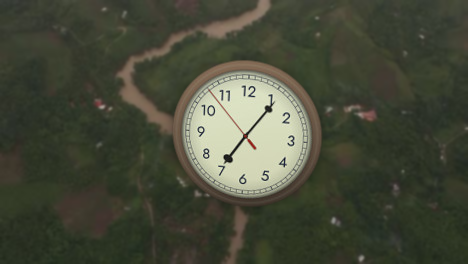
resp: 7h05m53s
